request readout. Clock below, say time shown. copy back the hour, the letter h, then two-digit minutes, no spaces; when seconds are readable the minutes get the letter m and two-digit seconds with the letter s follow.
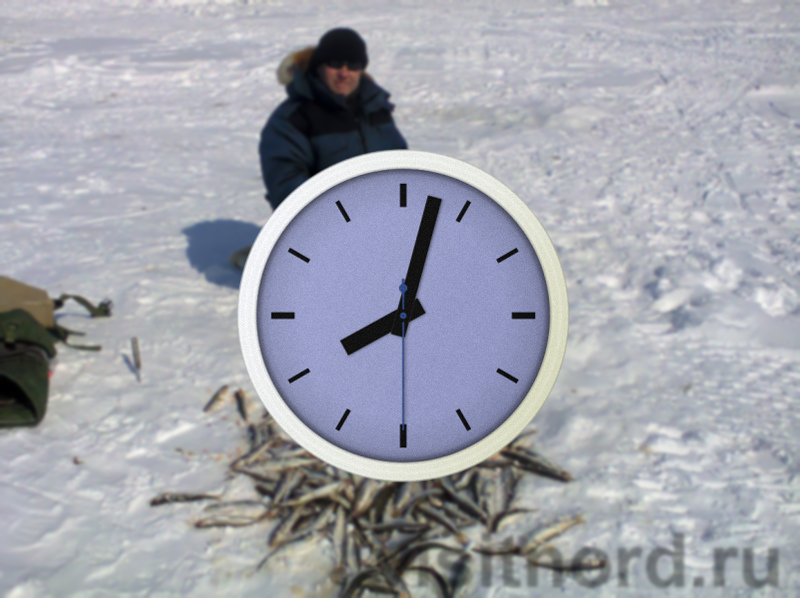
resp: 8h02m30s
